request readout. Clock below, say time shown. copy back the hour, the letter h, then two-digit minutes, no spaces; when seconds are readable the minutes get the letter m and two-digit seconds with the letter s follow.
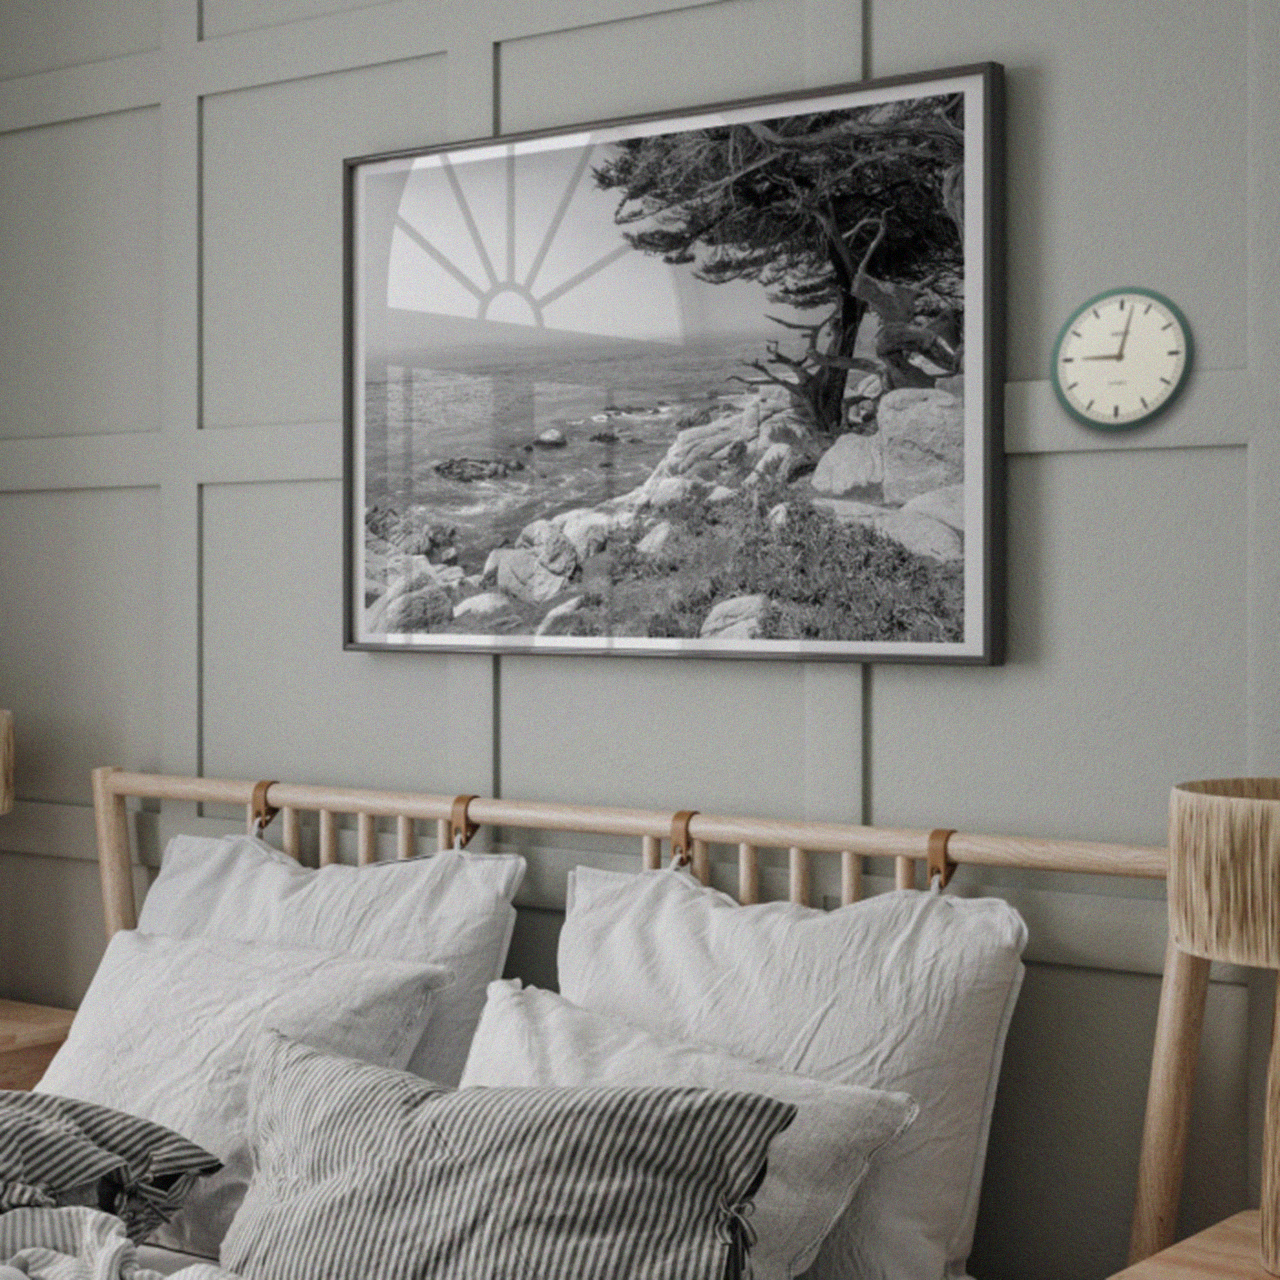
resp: 9h02
